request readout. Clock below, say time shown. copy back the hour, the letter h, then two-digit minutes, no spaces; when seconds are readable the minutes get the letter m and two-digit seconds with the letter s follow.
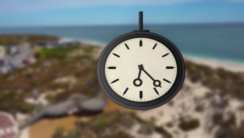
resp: 6h23
